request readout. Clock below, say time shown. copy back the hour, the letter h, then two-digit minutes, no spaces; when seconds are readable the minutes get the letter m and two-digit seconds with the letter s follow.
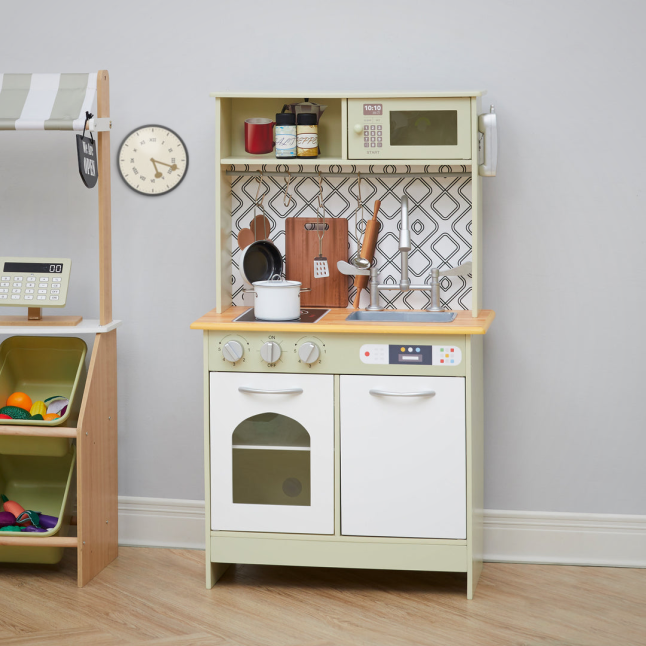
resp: 5h18
